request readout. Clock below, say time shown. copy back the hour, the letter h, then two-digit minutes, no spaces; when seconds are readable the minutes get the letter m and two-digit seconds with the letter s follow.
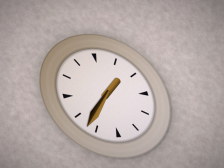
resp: 1h37
